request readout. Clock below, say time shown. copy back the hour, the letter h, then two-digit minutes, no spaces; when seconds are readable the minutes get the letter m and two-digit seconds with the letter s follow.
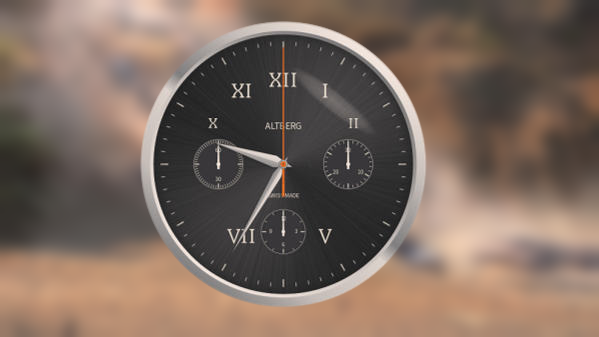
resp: 9h35
